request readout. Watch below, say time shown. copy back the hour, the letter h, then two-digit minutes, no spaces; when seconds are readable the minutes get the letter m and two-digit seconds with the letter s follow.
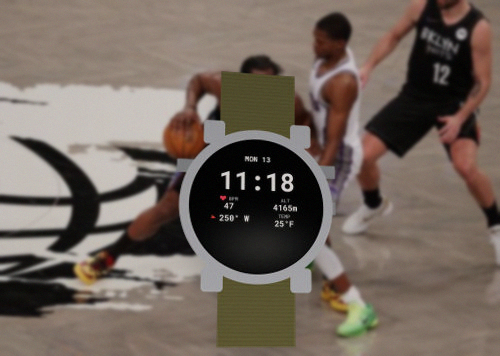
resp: 11h18
